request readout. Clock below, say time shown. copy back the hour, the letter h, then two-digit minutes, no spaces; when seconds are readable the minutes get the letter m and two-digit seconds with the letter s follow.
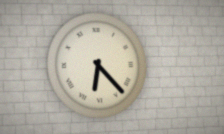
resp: 6h23
